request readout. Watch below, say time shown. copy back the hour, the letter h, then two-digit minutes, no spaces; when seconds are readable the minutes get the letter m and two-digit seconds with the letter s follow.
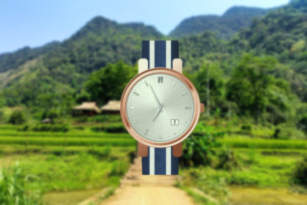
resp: 6h56
